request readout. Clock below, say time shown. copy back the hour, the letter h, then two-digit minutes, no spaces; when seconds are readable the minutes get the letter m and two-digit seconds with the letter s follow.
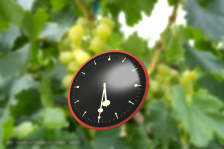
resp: 5h30
